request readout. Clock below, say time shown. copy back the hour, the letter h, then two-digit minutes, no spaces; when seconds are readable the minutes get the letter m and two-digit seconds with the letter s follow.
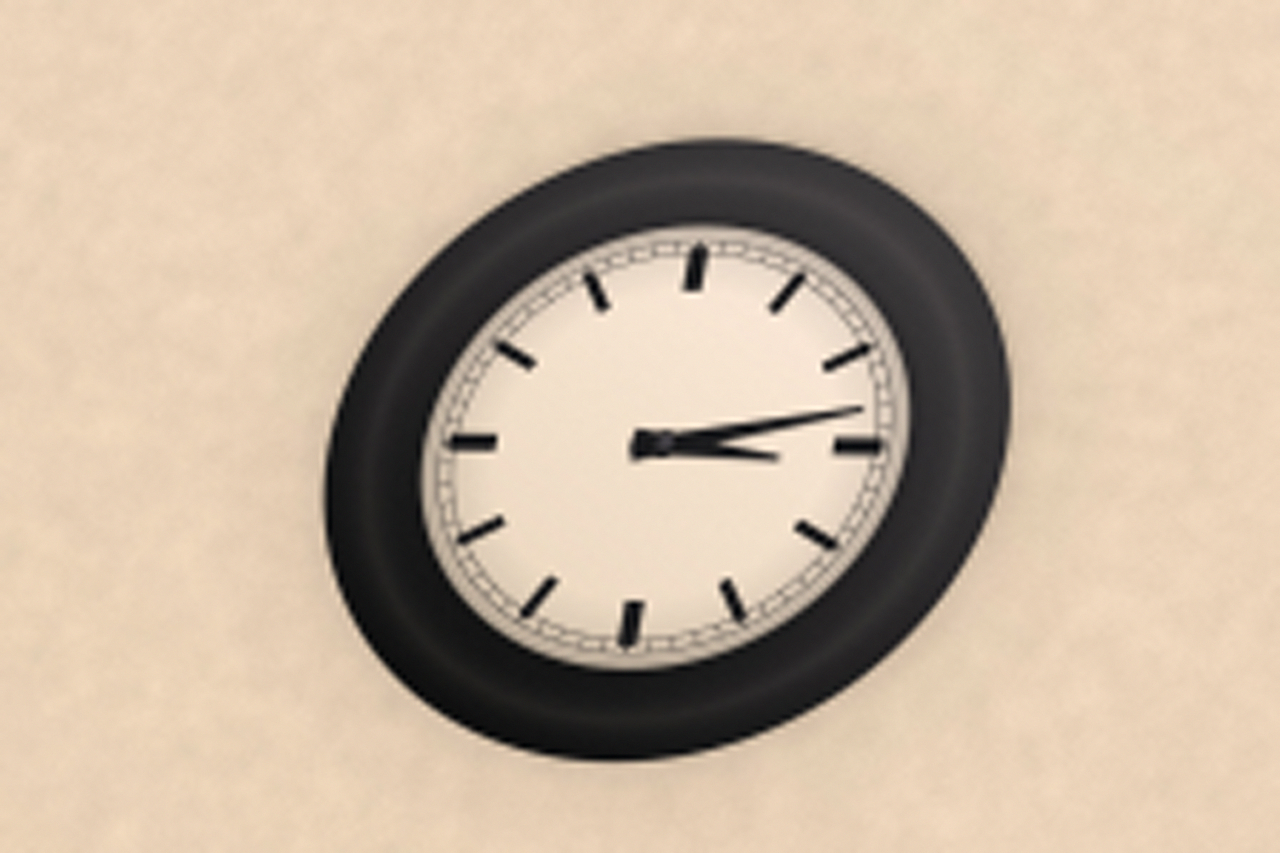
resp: 3h13
